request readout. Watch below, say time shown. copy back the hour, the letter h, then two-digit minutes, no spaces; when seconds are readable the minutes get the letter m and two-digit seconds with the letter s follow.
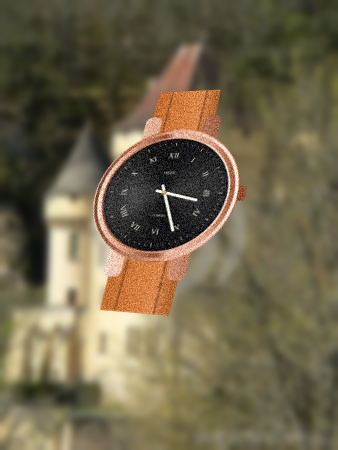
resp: 3h26
